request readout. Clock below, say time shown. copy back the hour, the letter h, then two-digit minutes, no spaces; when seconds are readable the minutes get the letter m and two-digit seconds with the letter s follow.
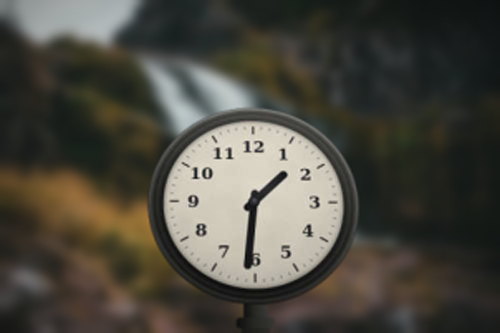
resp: 1h31
